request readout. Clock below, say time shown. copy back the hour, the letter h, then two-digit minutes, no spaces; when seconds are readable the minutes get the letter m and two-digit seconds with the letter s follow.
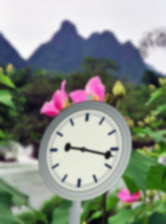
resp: 9h17
